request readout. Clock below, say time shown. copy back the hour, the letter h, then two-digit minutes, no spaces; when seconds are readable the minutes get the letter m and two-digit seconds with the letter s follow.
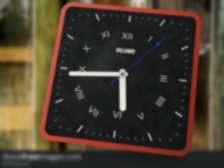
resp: 5h44m07s
